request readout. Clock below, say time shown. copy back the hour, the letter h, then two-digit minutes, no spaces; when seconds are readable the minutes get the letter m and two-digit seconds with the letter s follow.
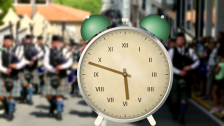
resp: 5h48
